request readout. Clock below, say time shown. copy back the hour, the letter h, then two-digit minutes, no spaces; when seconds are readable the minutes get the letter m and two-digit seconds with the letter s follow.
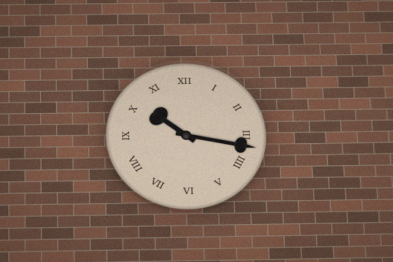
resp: 10h17
